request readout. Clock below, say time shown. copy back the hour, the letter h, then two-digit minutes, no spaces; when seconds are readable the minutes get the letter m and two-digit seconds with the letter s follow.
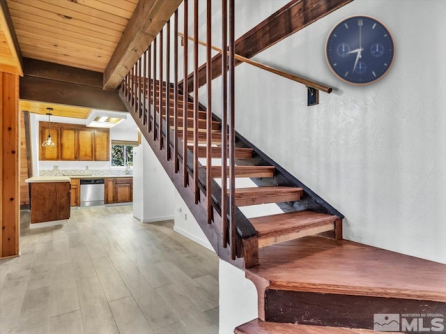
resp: 8h33
